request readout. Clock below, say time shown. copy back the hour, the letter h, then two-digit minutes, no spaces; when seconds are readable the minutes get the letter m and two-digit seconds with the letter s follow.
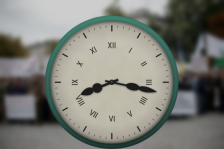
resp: 8h17
